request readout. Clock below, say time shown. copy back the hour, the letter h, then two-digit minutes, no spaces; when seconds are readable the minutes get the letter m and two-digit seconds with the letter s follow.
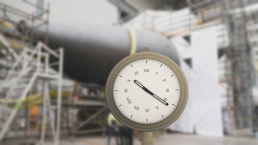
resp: 10h21
